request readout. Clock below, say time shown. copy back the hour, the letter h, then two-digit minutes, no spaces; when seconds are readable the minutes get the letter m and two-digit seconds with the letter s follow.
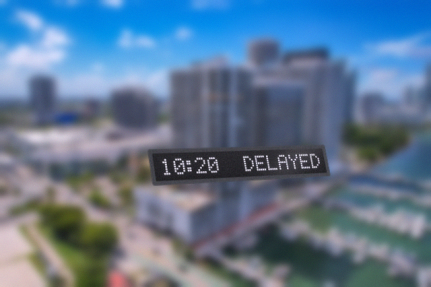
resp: 10h20
